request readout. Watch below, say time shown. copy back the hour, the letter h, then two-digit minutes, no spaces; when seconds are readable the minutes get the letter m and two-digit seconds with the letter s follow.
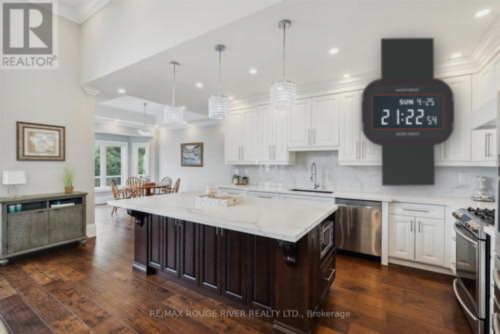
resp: 21h22
